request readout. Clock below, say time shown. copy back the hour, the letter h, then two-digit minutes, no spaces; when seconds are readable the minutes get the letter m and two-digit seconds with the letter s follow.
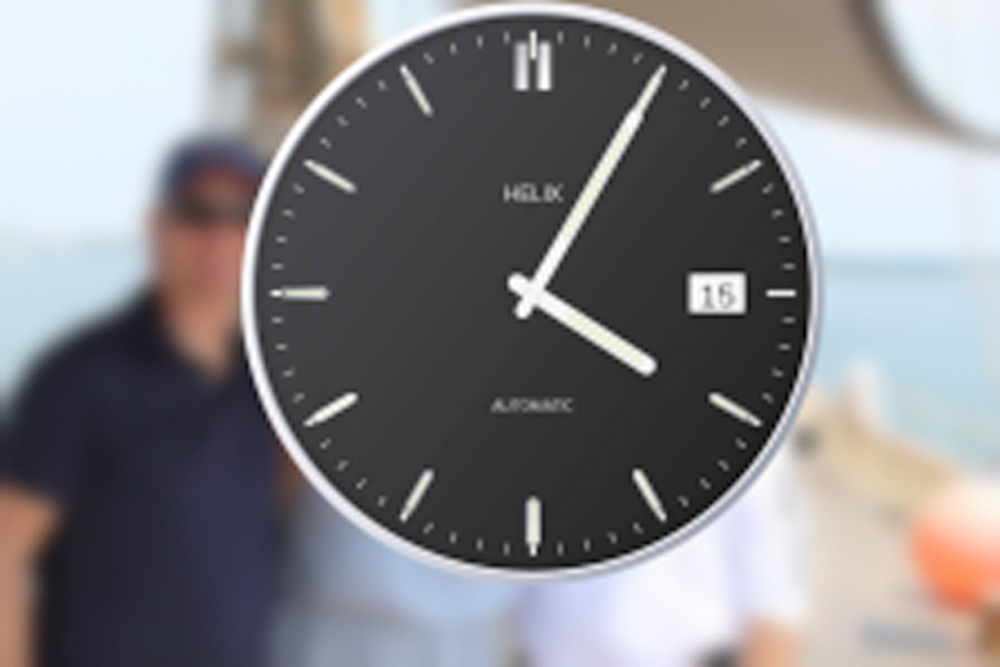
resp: 4h05
